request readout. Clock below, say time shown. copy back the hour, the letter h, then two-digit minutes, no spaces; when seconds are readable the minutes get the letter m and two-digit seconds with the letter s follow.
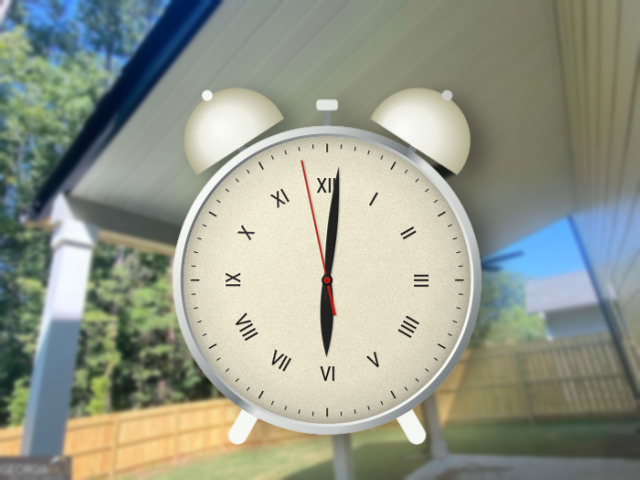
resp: 6h00m58s
